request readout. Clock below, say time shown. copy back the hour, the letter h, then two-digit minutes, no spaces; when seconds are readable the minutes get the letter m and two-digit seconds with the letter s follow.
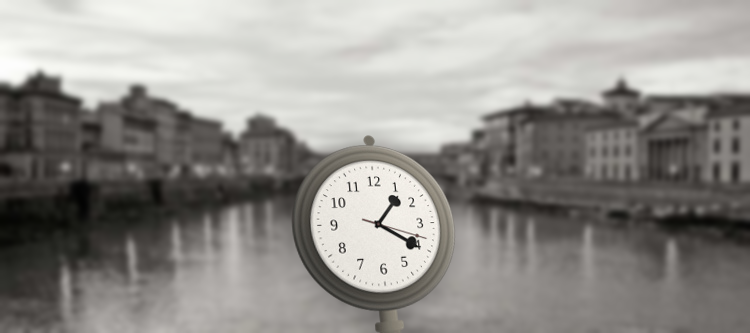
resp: 1h20m18s
